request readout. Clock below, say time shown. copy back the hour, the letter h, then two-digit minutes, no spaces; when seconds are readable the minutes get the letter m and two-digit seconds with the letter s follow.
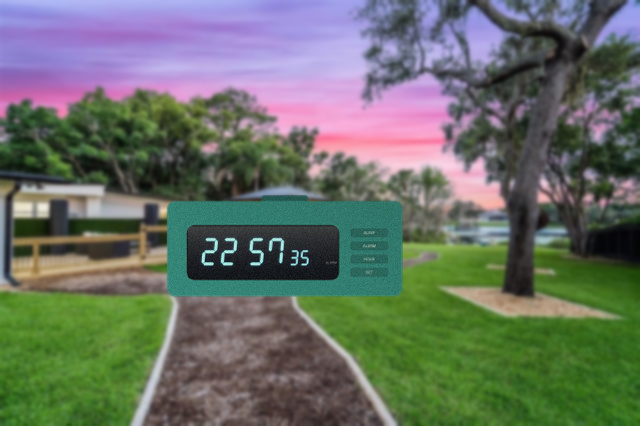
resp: 22h57m35s
